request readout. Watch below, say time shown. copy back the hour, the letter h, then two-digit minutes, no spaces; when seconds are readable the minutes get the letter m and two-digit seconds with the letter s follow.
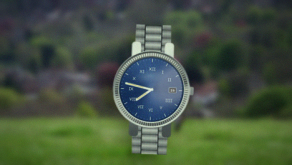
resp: 7h47
